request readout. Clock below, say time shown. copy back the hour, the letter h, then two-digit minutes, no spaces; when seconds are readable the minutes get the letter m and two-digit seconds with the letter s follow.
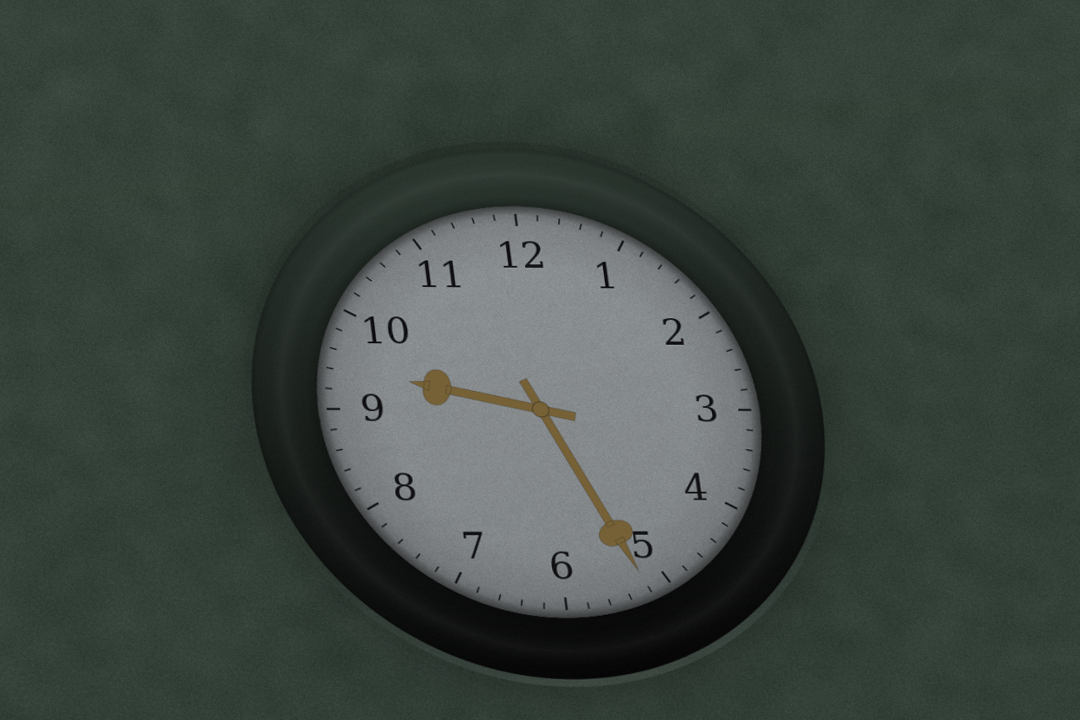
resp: 9h26
